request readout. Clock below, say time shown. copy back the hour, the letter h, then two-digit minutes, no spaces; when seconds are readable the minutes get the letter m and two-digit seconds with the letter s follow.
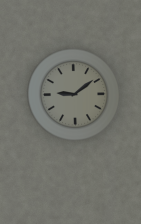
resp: 9h09
